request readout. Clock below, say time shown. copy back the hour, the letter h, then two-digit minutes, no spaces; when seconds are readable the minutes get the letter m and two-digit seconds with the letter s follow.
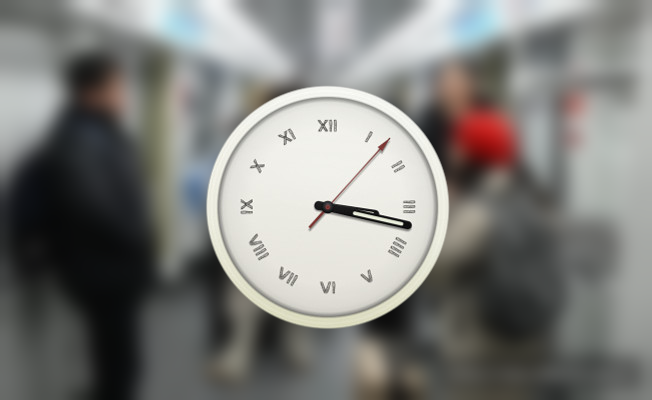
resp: 3h17m07s
